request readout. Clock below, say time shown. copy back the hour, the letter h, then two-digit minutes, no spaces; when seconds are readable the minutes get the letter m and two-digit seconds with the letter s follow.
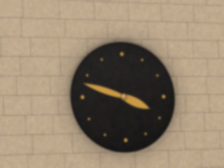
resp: 3h48
